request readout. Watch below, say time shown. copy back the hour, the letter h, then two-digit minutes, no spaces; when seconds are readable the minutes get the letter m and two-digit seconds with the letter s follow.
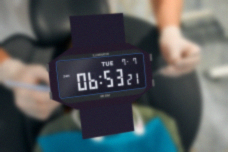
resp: 6h53m21s
